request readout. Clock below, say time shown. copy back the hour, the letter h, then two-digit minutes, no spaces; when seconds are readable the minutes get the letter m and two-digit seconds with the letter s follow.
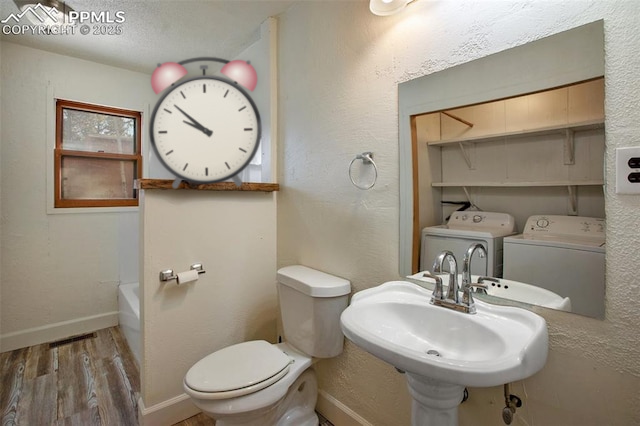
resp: 9h52
